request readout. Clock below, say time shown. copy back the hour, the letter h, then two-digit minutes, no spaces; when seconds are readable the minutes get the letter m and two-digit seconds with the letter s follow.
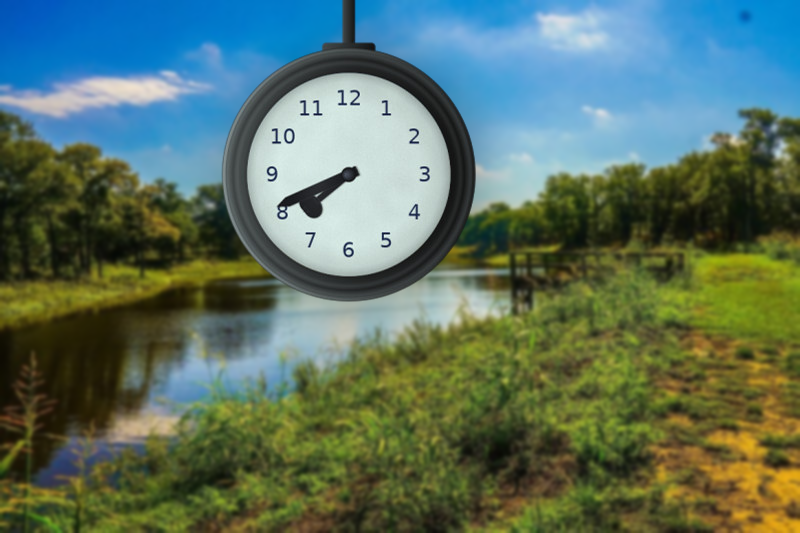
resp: 7h41
